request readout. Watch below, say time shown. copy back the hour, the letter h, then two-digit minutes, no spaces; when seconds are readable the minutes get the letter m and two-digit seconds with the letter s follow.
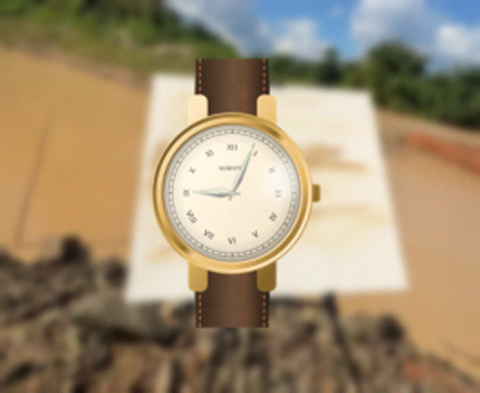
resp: 9h04
